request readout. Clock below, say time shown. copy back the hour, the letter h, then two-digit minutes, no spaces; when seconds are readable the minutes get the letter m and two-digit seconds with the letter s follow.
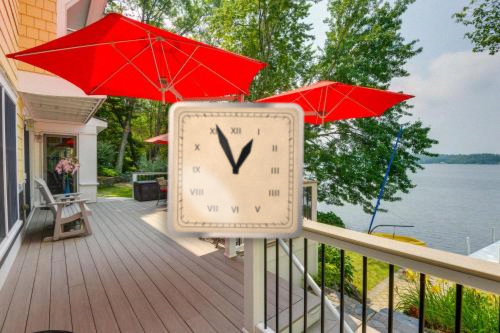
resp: 12h56
